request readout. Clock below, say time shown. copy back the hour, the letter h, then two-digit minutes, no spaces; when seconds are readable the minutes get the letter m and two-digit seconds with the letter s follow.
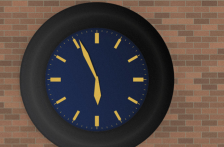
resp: 5h56
